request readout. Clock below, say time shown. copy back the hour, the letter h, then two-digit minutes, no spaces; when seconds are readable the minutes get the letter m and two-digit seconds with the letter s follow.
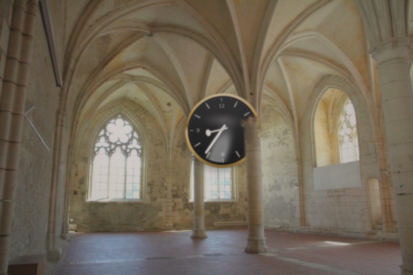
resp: 8h36
